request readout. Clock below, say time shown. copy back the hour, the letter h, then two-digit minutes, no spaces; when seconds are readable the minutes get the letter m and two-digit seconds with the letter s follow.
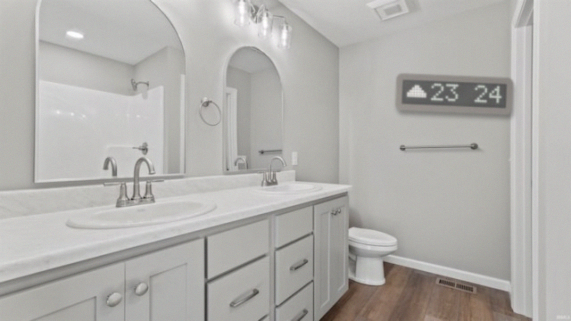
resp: 23h24
